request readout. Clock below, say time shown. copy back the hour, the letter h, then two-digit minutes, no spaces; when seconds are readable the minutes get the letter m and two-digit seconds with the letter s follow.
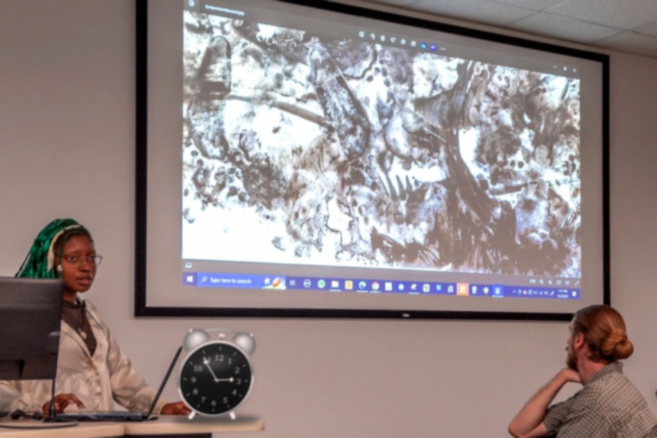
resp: 2h54
